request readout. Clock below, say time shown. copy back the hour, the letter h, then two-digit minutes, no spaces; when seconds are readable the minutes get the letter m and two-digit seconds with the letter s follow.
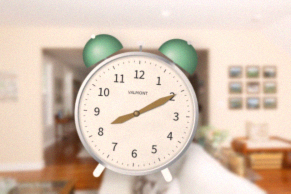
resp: 8h10
